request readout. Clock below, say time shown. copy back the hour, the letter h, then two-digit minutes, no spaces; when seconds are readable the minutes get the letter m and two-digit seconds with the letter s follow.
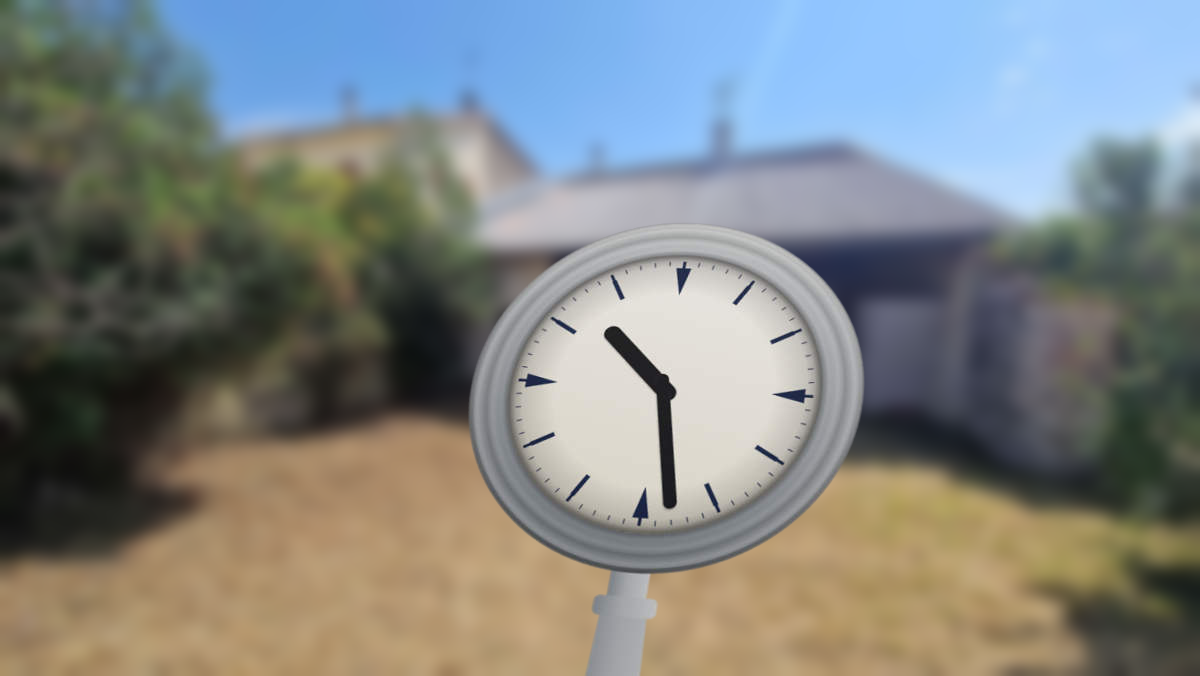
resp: 10h28
